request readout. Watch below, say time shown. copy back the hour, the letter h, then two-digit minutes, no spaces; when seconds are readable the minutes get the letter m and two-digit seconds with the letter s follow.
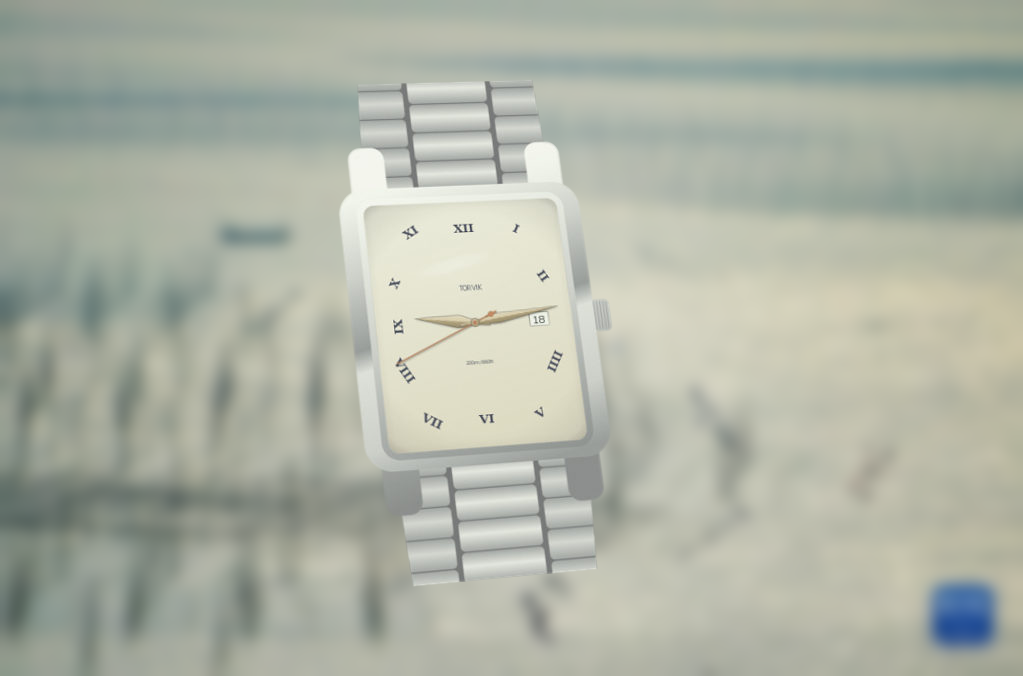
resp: 9h13m41s
